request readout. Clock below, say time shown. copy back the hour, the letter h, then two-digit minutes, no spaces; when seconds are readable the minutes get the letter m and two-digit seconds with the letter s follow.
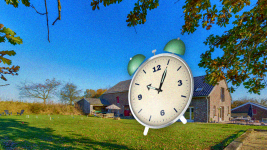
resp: 10h05
